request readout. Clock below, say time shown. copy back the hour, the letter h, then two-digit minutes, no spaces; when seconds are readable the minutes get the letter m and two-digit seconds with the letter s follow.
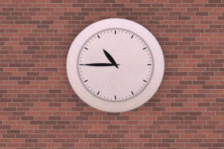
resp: 10h45
